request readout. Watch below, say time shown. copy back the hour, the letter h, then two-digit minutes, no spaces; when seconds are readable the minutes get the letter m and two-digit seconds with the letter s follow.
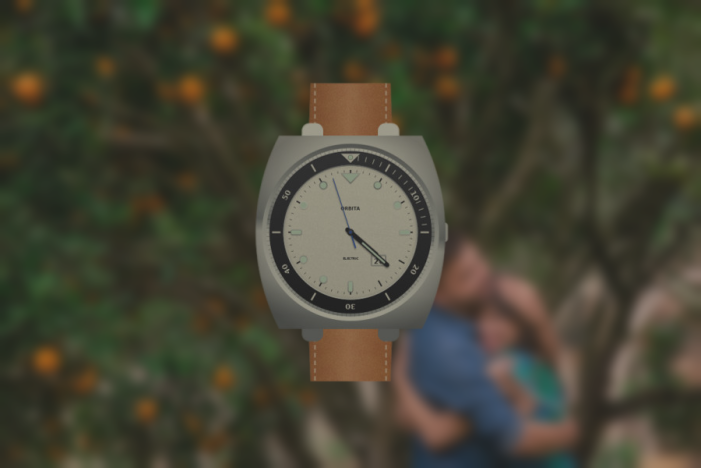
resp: 4h21m57s
